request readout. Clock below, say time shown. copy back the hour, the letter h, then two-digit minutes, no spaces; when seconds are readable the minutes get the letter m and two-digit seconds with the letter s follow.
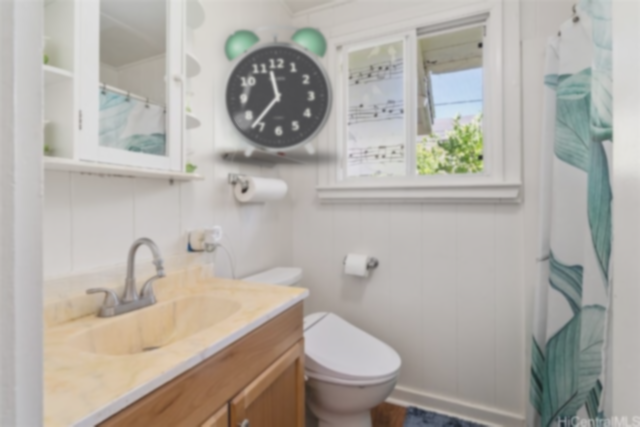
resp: 11h37
